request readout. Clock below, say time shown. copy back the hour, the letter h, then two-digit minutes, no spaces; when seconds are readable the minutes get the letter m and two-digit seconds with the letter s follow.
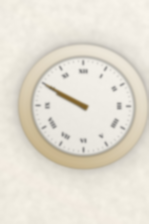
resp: 9h50
